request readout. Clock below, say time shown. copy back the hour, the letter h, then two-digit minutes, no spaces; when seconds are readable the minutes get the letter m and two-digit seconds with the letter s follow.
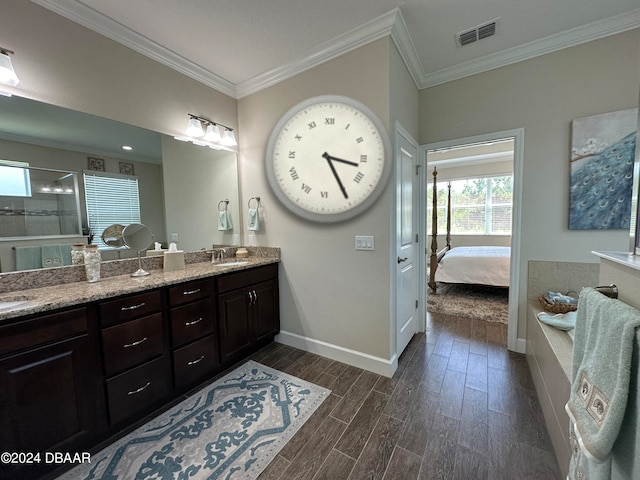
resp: 3h25
